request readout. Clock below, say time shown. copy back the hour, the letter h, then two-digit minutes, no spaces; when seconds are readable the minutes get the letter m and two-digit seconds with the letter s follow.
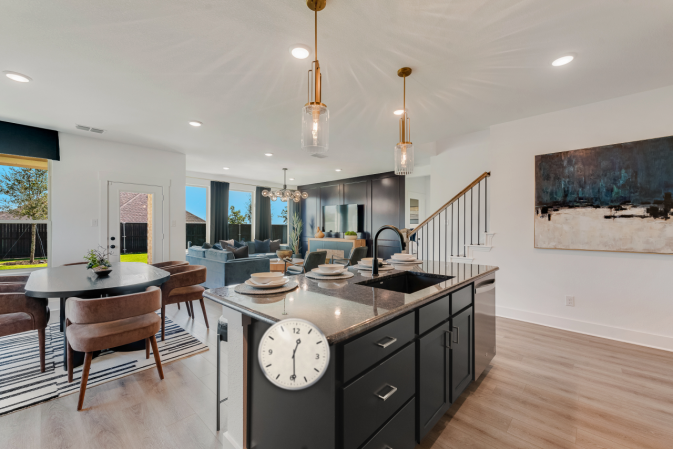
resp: 12h29
